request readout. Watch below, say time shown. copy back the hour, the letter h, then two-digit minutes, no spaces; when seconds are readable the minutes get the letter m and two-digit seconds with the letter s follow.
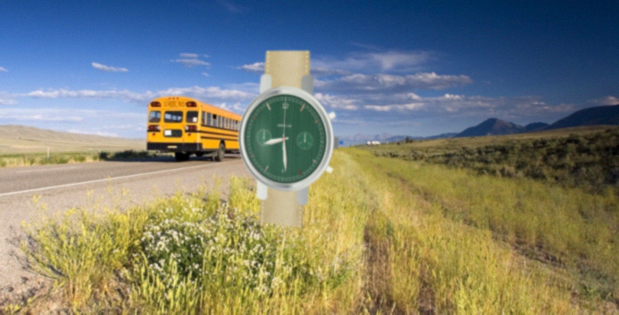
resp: 8h29
